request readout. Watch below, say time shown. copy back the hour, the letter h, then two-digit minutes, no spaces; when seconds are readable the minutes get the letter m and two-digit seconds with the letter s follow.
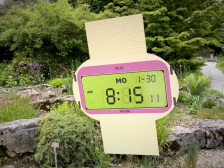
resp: 8h15m11s
